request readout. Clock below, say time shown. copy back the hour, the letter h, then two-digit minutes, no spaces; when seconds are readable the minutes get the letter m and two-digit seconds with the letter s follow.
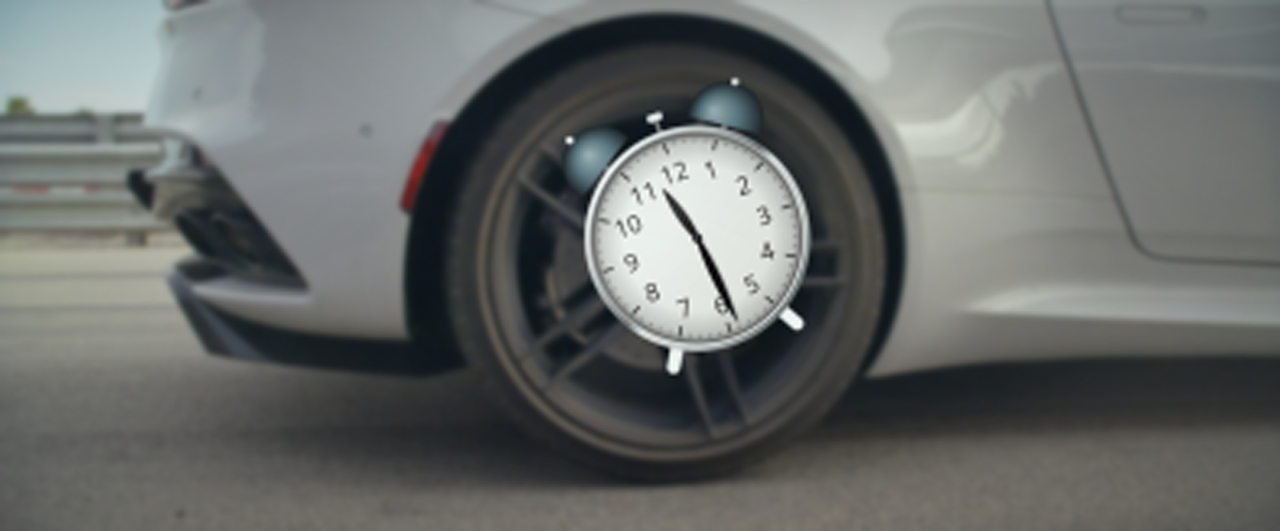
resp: 11h29
